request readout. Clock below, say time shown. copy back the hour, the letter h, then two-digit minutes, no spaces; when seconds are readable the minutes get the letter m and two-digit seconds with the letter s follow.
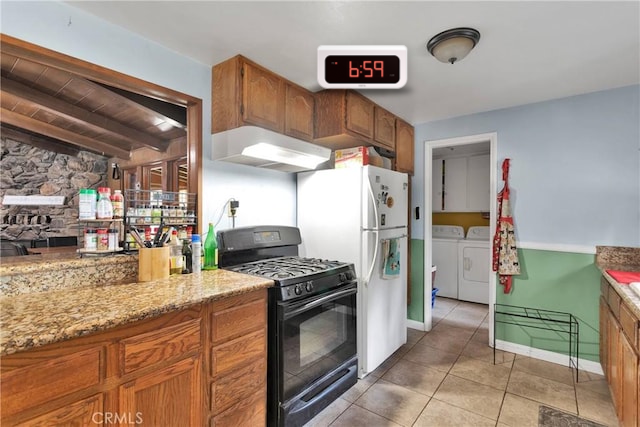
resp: 6h59
